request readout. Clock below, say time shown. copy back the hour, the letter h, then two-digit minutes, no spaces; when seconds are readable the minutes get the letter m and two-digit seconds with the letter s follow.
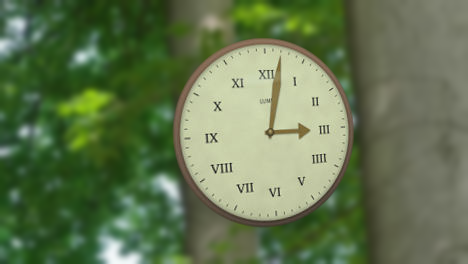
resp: 3h02
